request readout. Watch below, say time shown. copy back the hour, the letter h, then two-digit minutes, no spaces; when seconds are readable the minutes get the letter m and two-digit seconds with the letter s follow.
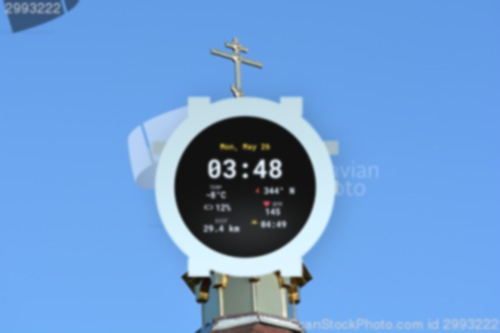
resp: 3h48
